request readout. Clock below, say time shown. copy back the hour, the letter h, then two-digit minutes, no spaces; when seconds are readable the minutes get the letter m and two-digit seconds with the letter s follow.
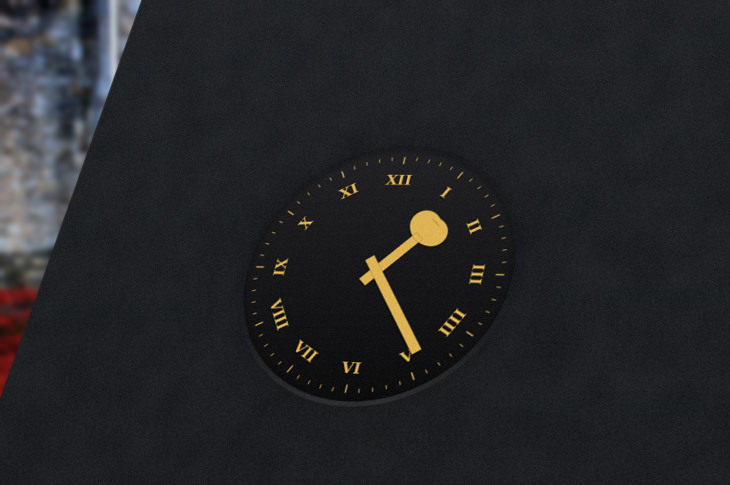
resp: 1h24
